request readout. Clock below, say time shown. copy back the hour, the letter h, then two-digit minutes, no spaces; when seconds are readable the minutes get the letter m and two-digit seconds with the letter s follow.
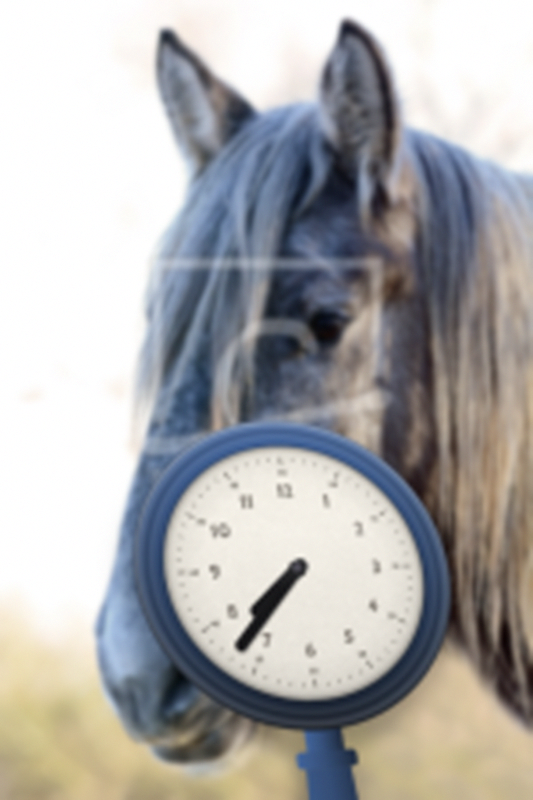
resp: 7h37
